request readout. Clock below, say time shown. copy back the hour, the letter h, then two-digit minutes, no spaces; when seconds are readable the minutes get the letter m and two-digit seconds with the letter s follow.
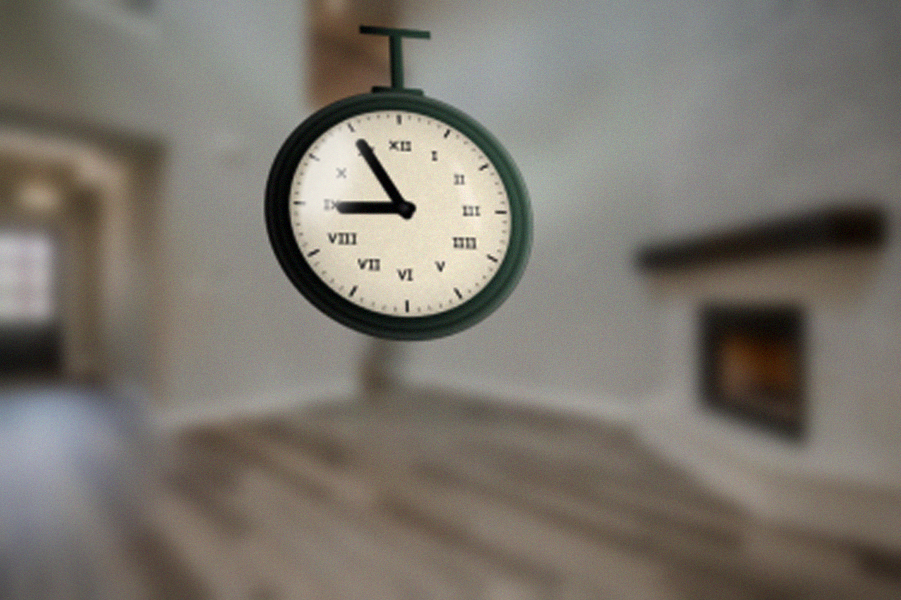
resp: 8h55
